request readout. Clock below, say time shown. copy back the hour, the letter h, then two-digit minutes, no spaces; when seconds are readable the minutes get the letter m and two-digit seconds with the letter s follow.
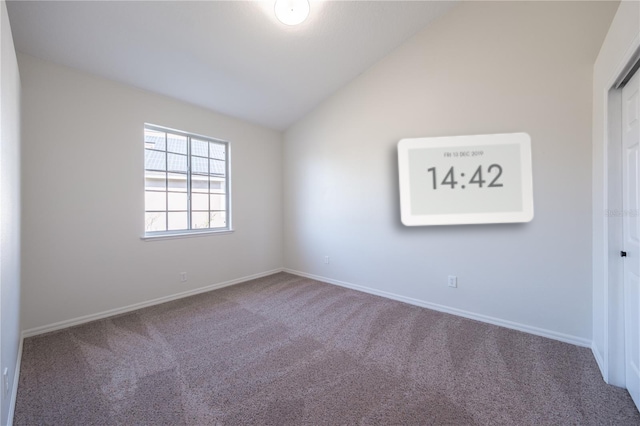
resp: 14h42
